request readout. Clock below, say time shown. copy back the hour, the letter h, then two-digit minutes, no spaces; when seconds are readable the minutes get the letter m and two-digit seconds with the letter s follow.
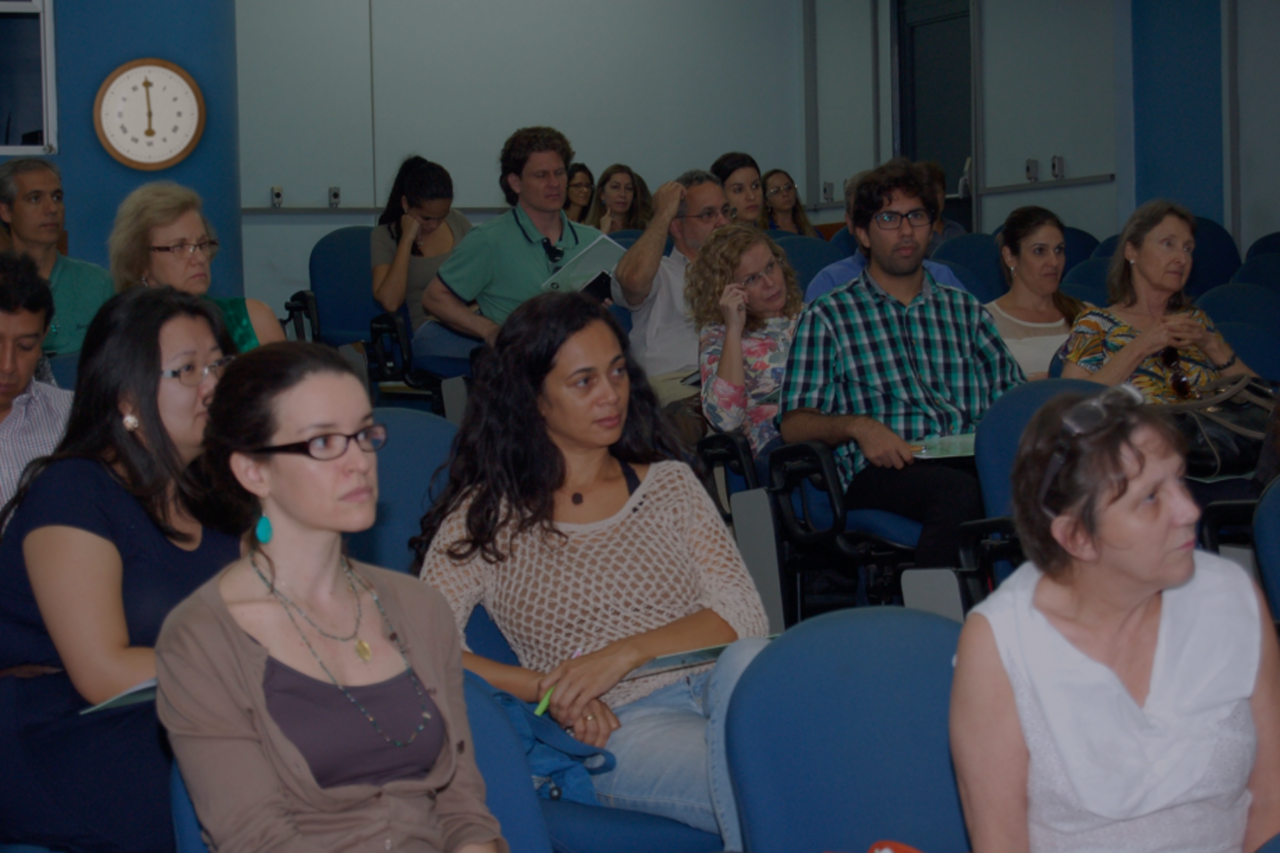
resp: 5h59
